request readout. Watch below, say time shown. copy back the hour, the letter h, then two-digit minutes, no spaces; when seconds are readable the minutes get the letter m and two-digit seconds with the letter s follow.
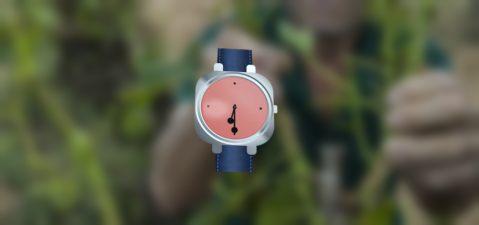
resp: 6h30
